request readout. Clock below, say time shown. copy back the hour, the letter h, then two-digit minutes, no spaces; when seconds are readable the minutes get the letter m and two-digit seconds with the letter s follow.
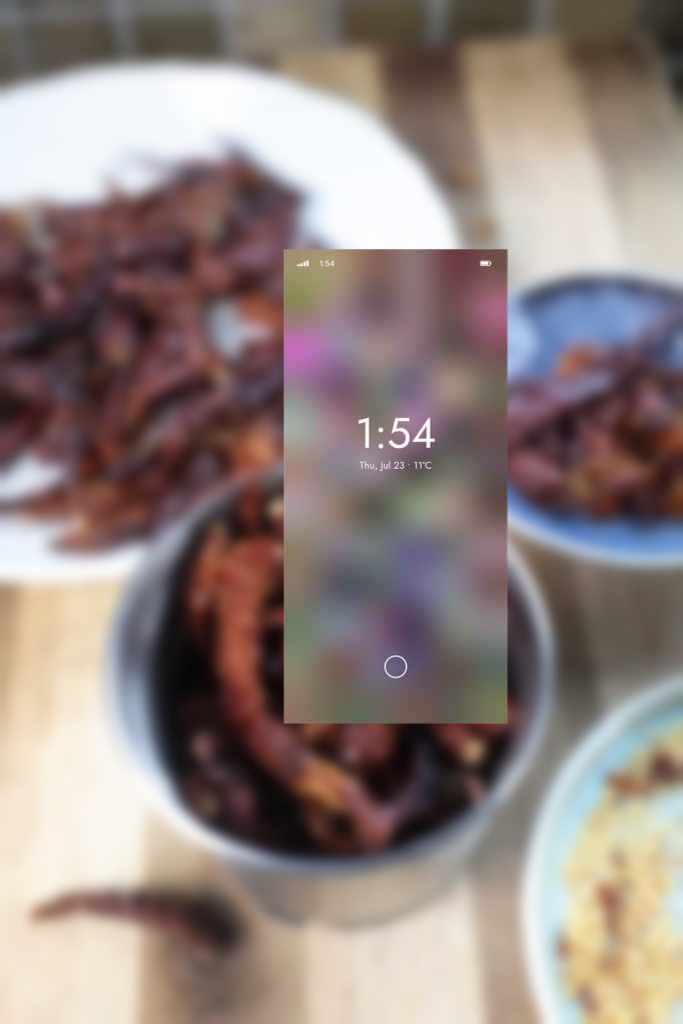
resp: 1h54
